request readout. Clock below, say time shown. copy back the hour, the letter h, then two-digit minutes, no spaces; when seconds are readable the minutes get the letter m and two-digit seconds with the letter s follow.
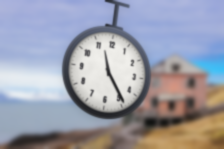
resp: 11h24
